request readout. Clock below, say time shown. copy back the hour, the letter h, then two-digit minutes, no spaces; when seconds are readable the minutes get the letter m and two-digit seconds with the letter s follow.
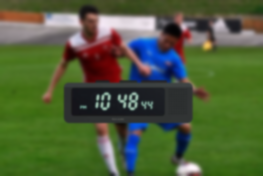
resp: 10h48
